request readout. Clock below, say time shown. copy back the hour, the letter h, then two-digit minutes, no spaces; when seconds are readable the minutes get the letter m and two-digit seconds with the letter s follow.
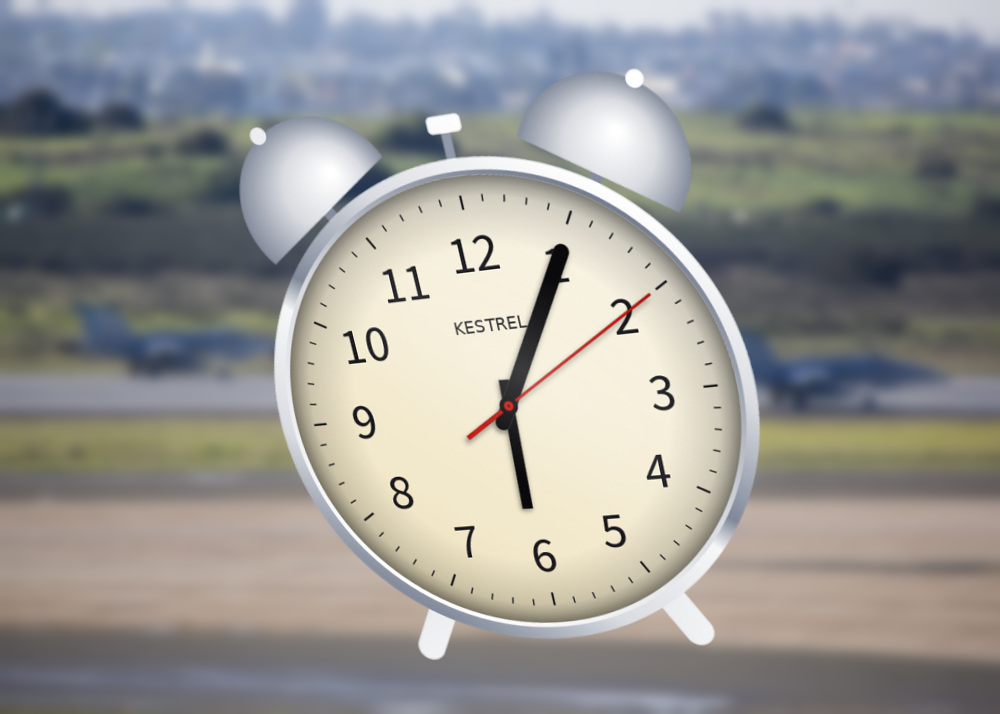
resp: 6h05m10s
